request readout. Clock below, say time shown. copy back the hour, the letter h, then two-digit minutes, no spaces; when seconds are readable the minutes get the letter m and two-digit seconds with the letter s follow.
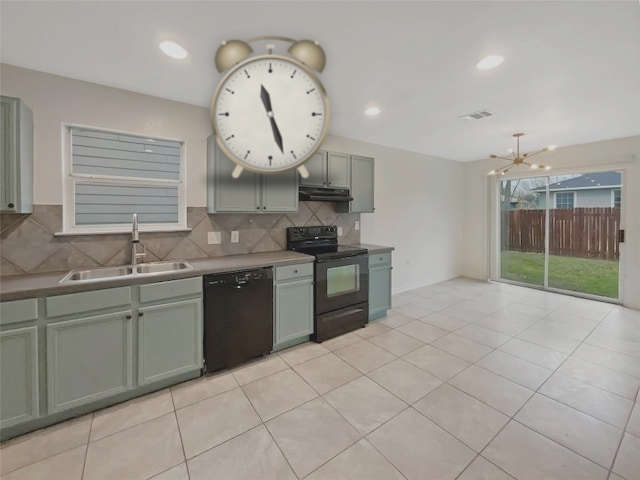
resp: 11h27
